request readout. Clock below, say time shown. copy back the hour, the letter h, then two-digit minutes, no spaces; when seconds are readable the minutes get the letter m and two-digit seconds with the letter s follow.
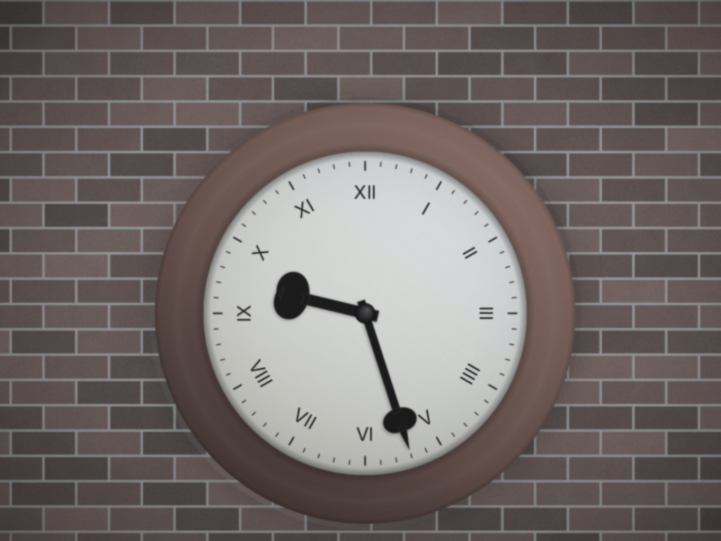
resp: 9h27
